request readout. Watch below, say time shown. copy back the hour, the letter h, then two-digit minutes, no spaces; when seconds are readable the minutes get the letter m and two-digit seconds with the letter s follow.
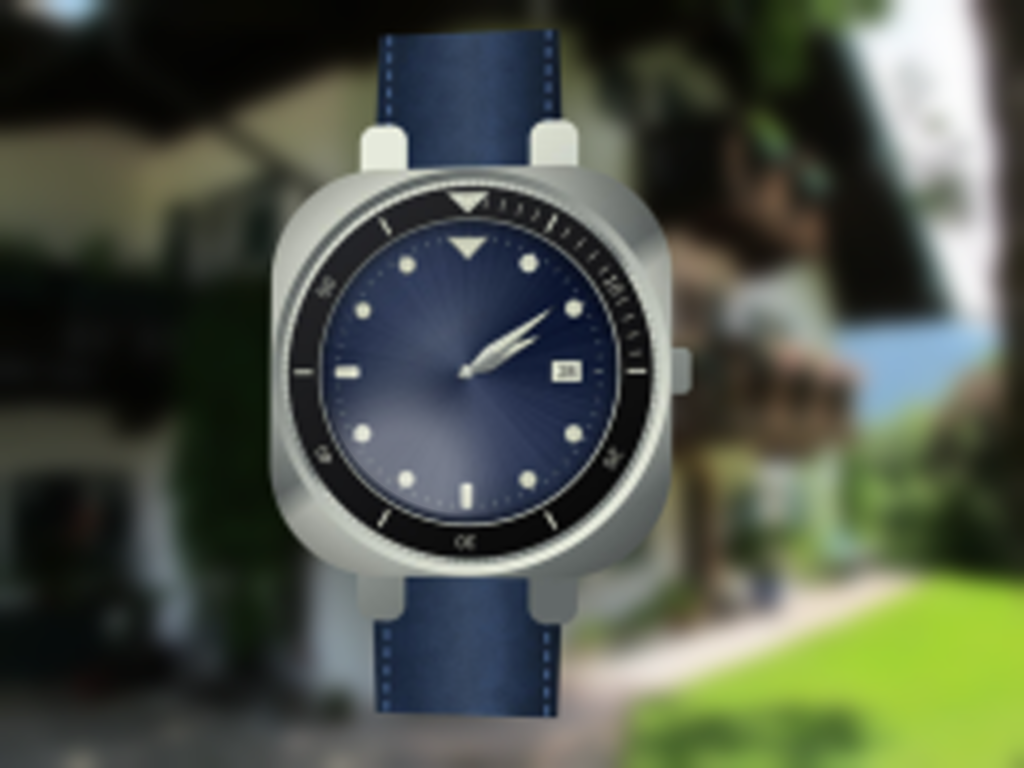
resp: 2h09
